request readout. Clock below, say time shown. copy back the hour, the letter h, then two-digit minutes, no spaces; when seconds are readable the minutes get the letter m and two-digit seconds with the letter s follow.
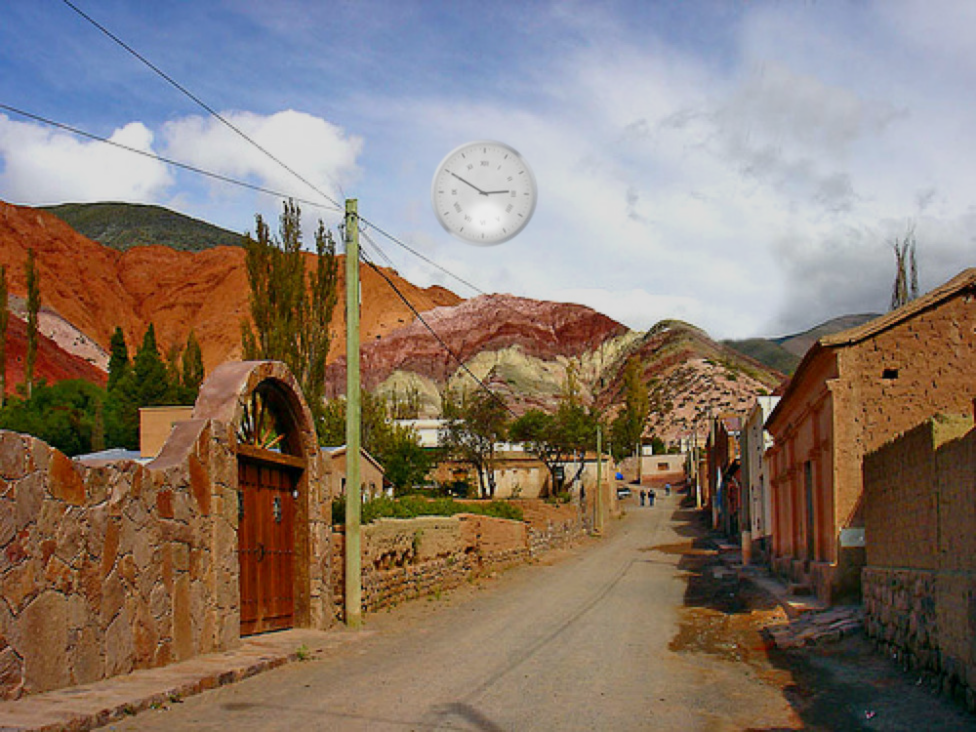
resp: 2h50
